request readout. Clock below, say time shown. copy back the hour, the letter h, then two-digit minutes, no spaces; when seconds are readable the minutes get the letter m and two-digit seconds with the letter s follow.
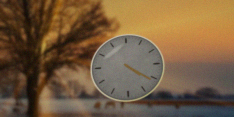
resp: 4h21
